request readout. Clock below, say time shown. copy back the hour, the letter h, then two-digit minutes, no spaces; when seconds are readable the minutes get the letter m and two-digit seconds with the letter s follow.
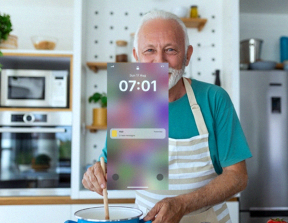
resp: 7h01
